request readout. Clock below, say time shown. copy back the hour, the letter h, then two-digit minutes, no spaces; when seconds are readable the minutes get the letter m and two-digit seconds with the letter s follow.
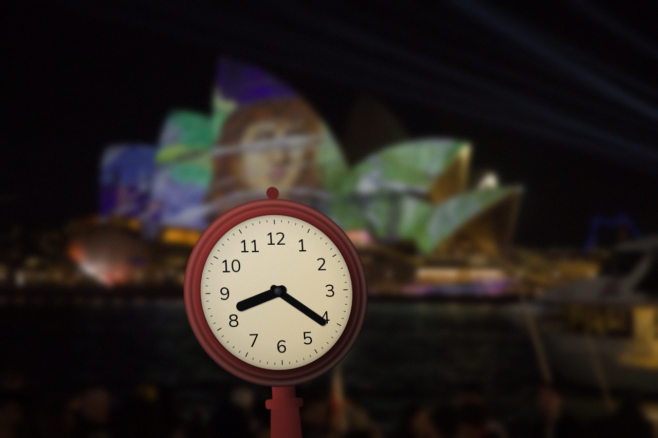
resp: 8h21
